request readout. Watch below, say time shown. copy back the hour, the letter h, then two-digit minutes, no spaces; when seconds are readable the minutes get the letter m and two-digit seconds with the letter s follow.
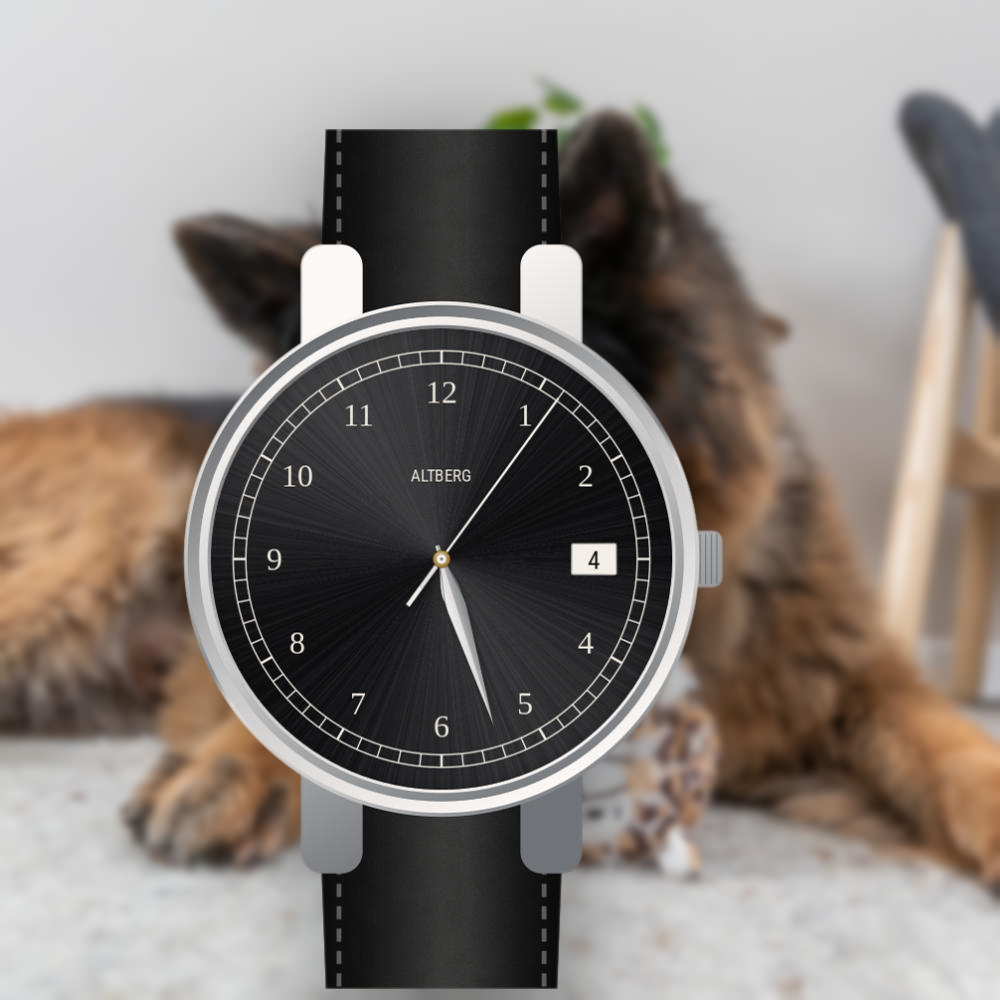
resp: 5h27m06s
